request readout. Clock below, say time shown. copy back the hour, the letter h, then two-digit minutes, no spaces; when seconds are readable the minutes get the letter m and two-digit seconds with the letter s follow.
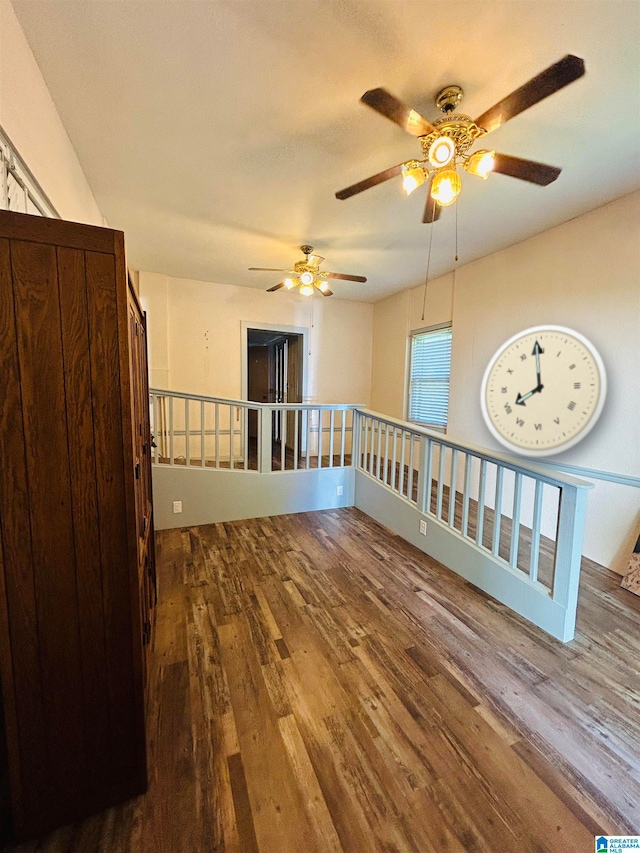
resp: 7h59
